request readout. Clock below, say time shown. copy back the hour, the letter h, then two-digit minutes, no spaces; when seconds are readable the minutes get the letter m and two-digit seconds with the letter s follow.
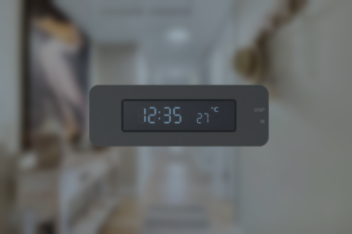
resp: 12h35
